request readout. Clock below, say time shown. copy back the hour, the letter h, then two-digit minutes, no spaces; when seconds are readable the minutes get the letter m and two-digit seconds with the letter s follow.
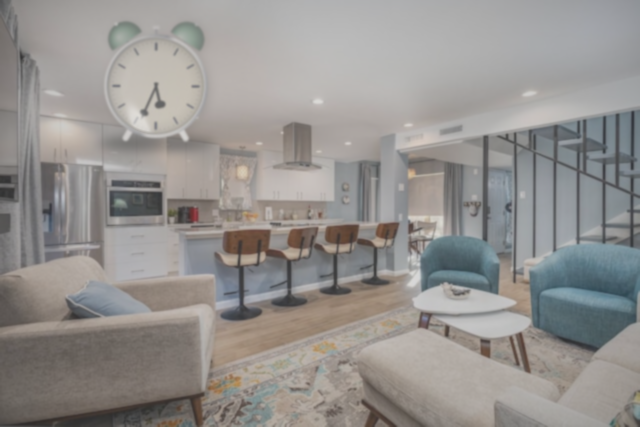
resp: 5h34
